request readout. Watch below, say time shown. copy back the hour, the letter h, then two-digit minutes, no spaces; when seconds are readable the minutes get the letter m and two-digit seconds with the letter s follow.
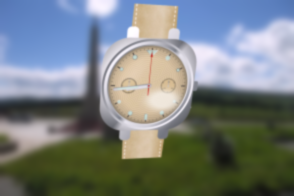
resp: 8h44
